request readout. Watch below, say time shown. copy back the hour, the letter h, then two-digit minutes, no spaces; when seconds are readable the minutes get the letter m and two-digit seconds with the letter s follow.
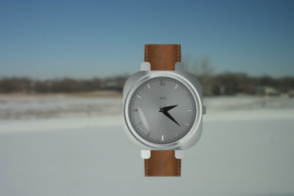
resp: 2h22
